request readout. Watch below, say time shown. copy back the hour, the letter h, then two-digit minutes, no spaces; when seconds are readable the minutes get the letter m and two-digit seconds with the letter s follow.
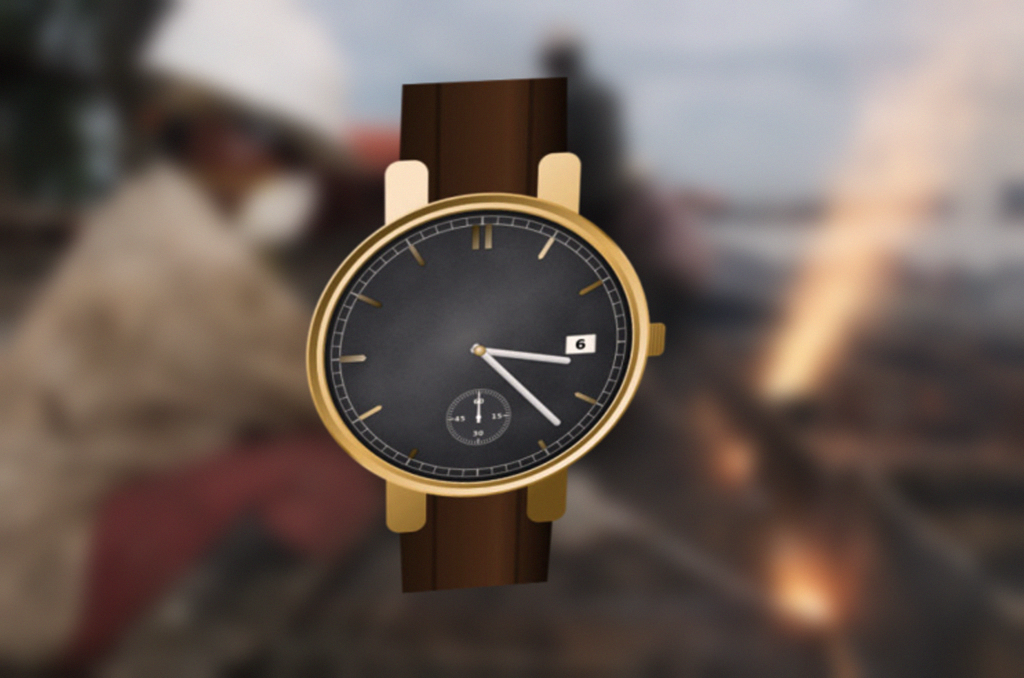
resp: 3h23
